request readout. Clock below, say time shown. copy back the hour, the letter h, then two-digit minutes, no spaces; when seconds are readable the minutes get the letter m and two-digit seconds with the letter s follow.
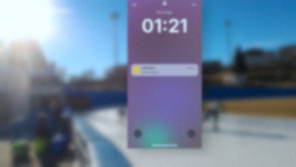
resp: 1h21
